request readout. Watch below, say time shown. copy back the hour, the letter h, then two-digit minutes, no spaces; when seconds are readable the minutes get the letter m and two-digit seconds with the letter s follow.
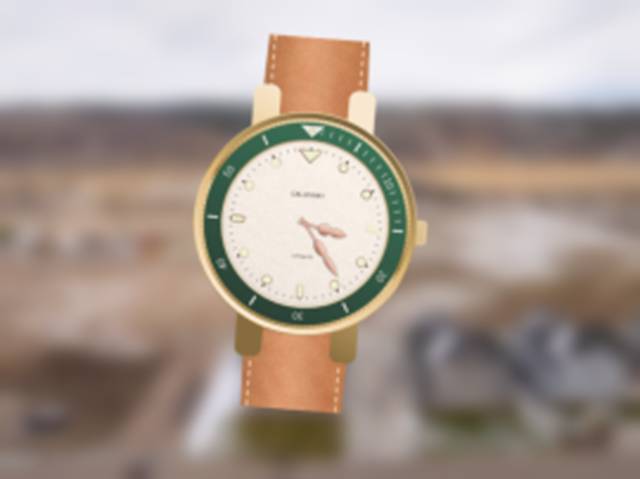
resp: 3h24
